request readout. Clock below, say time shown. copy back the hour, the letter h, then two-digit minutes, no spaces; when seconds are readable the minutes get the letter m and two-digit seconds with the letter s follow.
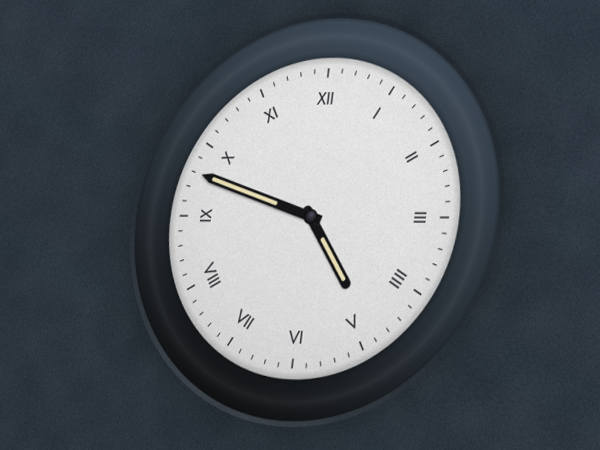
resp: 4h48
